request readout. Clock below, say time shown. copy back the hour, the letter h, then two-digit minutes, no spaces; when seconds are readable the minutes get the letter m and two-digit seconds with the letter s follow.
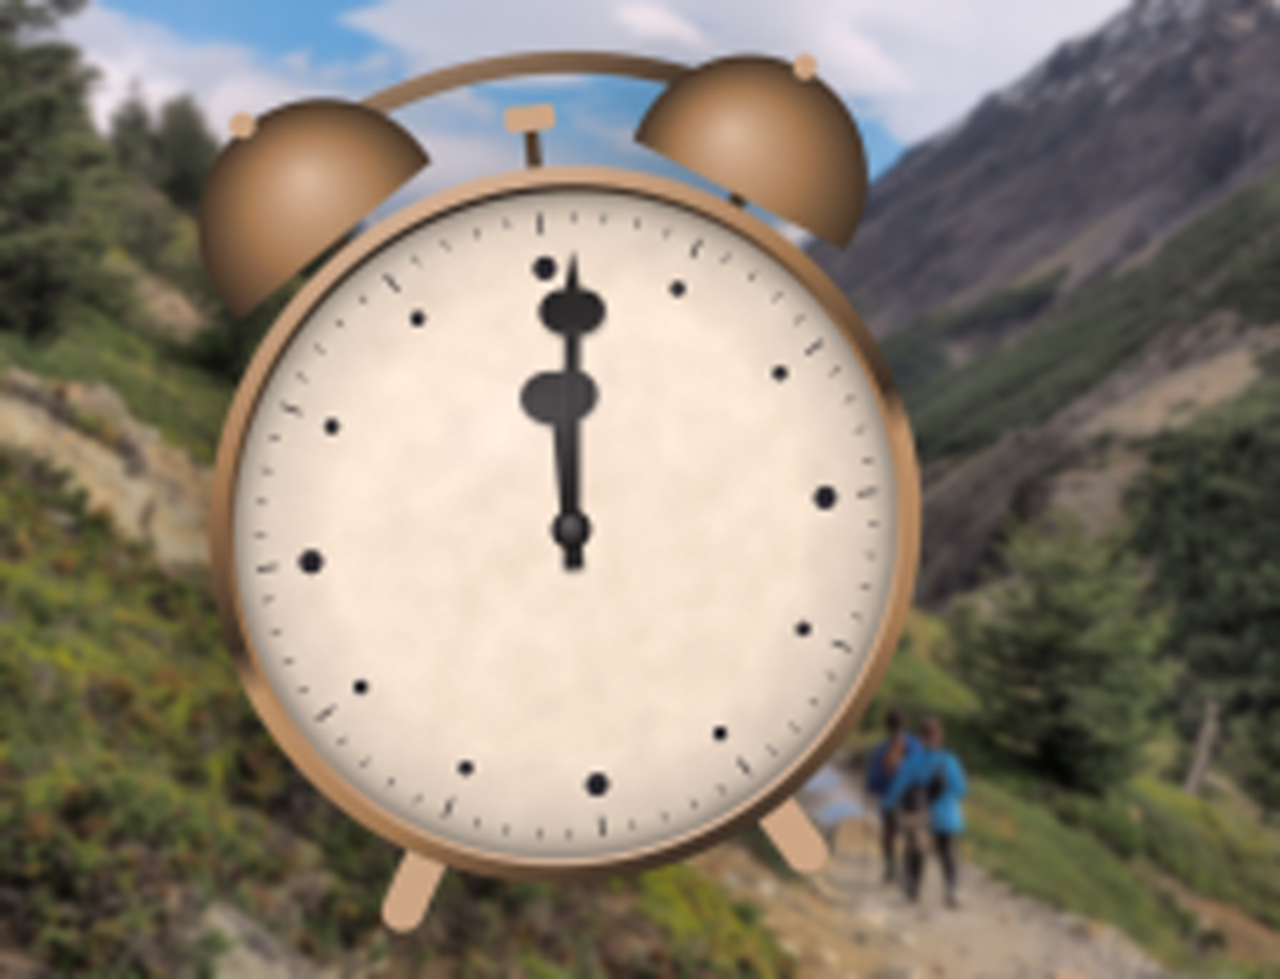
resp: 12h01
